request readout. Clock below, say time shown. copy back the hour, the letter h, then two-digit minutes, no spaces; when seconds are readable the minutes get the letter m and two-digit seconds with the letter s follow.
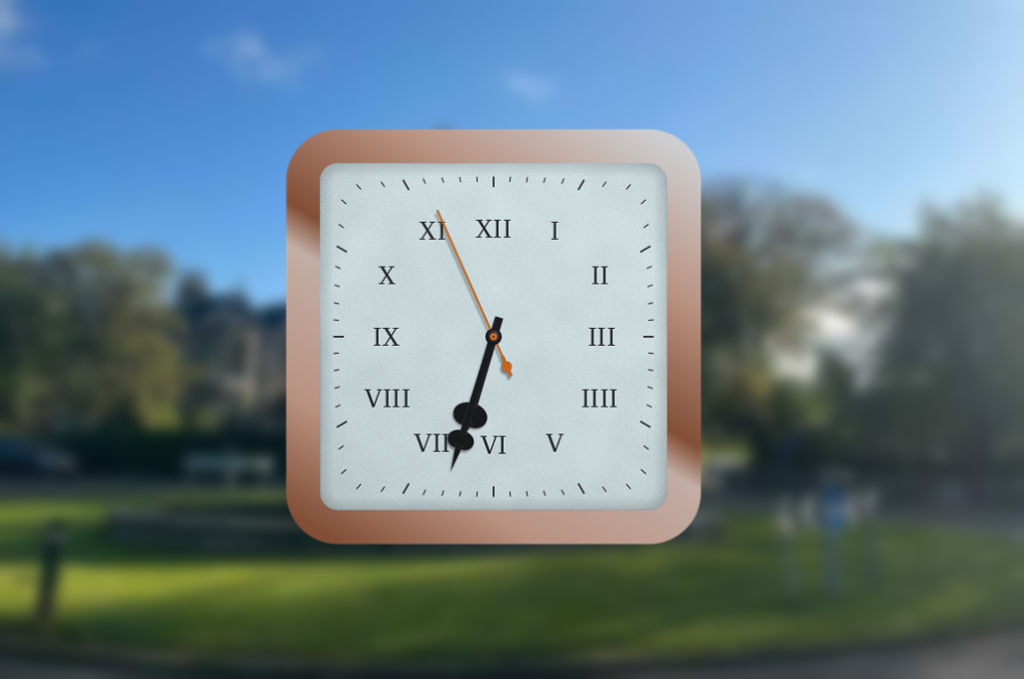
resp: 6h32m56s
